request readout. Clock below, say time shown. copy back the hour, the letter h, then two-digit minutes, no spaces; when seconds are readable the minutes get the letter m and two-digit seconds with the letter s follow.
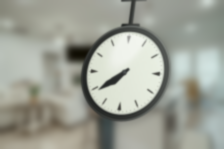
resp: 7h39
